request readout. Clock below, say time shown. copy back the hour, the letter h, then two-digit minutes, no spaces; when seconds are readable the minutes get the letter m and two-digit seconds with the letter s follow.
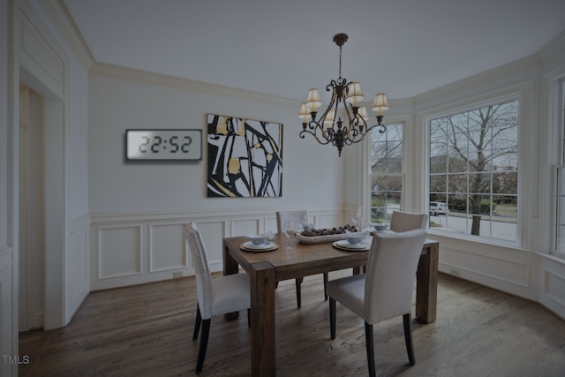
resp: 22h52
